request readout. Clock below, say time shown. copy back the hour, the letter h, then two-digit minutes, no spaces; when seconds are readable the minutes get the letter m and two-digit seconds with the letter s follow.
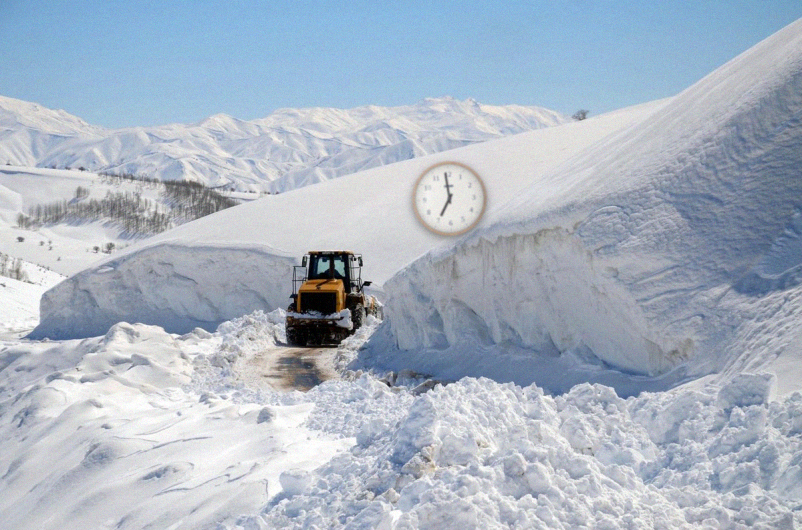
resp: 6h59
